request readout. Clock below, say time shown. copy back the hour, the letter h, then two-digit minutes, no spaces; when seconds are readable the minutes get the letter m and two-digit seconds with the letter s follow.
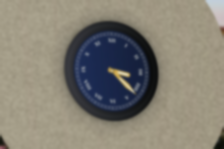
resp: 3h22
